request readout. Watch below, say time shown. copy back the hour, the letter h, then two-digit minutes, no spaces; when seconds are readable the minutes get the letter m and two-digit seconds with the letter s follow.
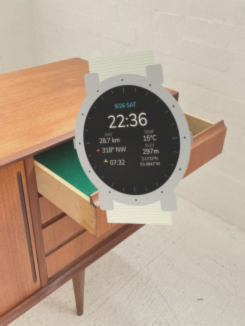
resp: 22h36
